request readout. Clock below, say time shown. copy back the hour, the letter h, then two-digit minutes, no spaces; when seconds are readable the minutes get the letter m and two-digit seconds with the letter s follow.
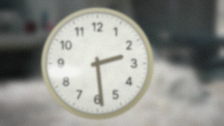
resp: 2h29
